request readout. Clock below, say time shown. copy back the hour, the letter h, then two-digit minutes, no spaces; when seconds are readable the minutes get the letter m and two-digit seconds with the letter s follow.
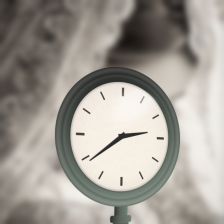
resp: 2h39
